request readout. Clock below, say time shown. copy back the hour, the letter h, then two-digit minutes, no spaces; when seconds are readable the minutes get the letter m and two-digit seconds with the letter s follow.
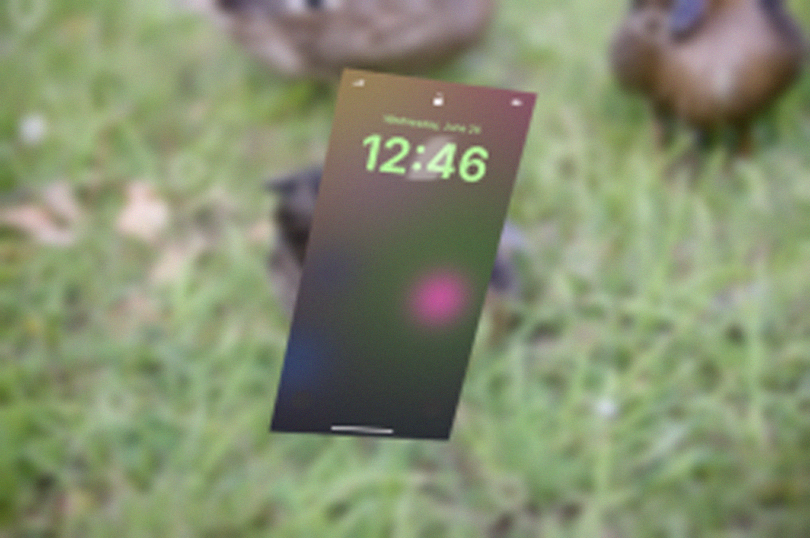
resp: 12h46
